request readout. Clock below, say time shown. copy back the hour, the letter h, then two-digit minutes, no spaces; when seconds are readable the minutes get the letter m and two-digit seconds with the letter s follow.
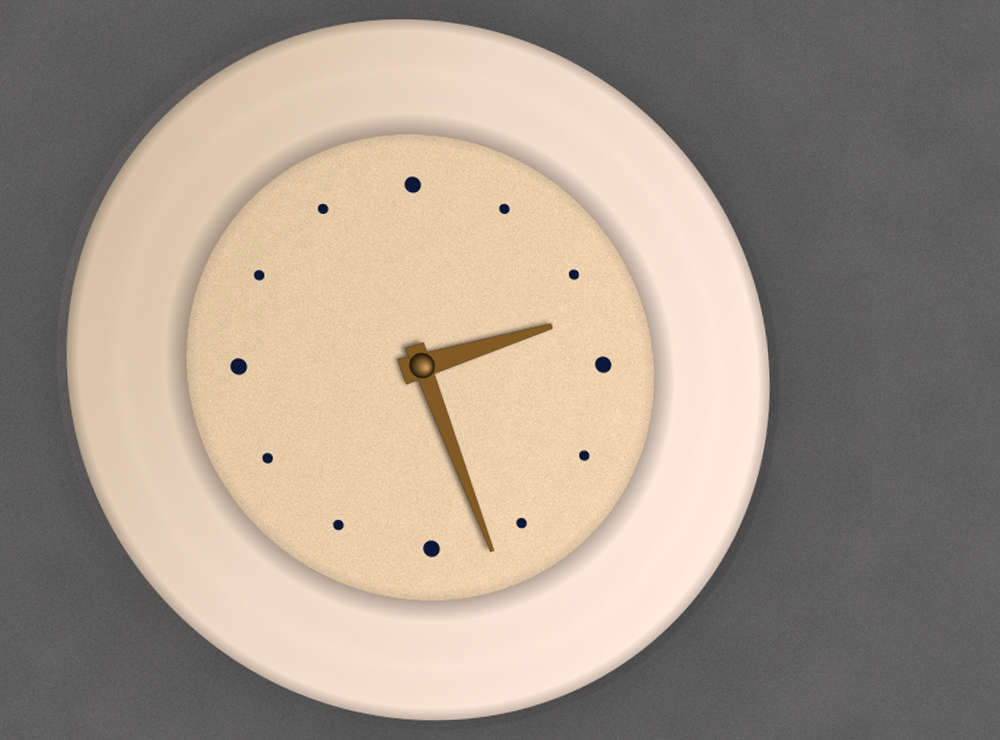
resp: 2h27
